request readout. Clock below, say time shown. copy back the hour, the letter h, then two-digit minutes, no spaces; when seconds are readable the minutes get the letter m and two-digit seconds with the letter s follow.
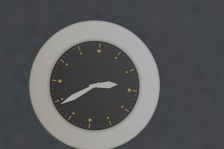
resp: 2h39
